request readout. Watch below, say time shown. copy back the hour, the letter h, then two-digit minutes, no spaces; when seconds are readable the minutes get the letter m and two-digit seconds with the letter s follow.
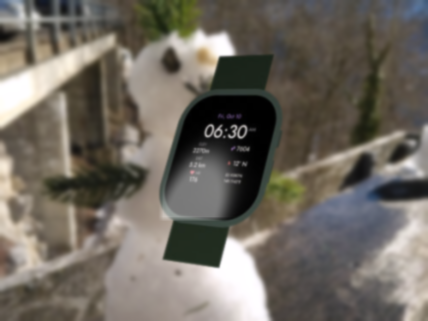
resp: 6h30
